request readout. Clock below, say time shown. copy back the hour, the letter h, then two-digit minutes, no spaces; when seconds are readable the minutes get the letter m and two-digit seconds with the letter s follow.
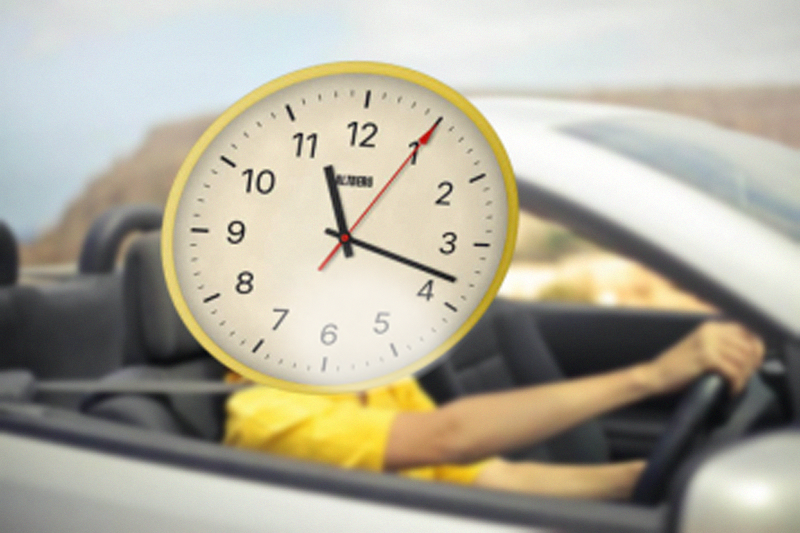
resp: 11h18m05s
